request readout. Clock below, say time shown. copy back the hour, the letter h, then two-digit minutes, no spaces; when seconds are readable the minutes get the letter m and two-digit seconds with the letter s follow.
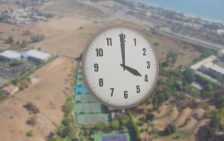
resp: 4h00
